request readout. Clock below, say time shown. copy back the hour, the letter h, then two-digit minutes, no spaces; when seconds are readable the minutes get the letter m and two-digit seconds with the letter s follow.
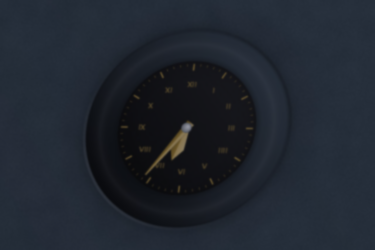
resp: 6h36
